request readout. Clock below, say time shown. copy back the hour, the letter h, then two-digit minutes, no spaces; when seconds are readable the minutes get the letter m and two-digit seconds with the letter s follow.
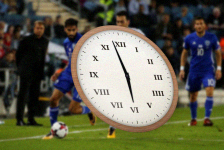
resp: 5h58
